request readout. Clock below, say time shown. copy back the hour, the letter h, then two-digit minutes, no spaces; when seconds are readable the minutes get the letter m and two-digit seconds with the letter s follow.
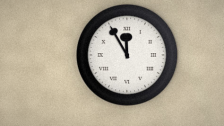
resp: 11h55
